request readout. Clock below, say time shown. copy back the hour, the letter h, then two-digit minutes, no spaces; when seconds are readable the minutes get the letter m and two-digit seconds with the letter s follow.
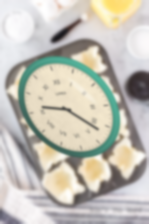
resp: 9h22
